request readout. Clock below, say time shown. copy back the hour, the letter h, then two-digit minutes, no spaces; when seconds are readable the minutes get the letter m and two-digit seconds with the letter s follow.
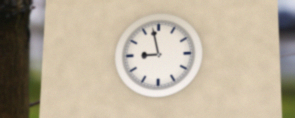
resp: 8h58
